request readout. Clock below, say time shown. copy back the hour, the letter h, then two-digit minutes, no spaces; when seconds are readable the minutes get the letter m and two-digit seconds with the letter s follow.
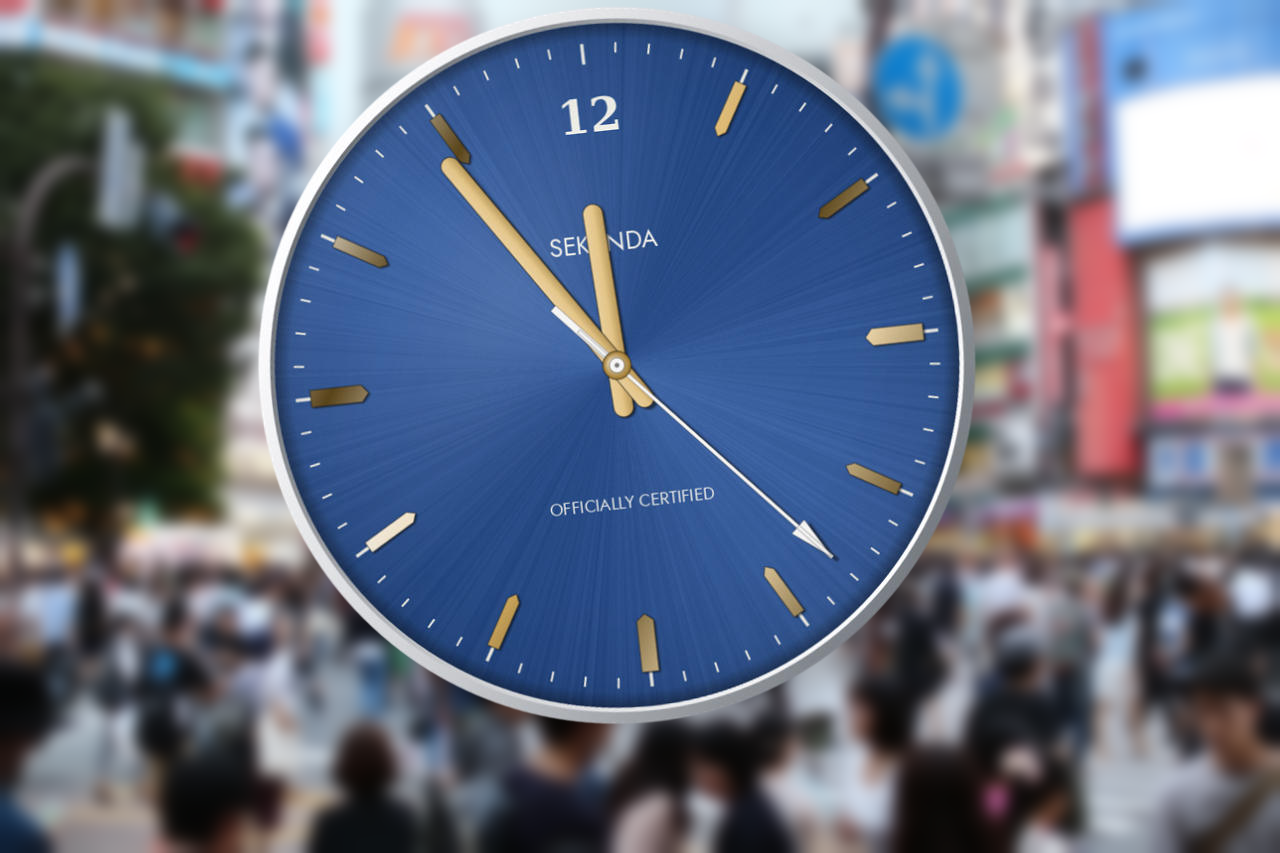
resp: 11h54m23s
